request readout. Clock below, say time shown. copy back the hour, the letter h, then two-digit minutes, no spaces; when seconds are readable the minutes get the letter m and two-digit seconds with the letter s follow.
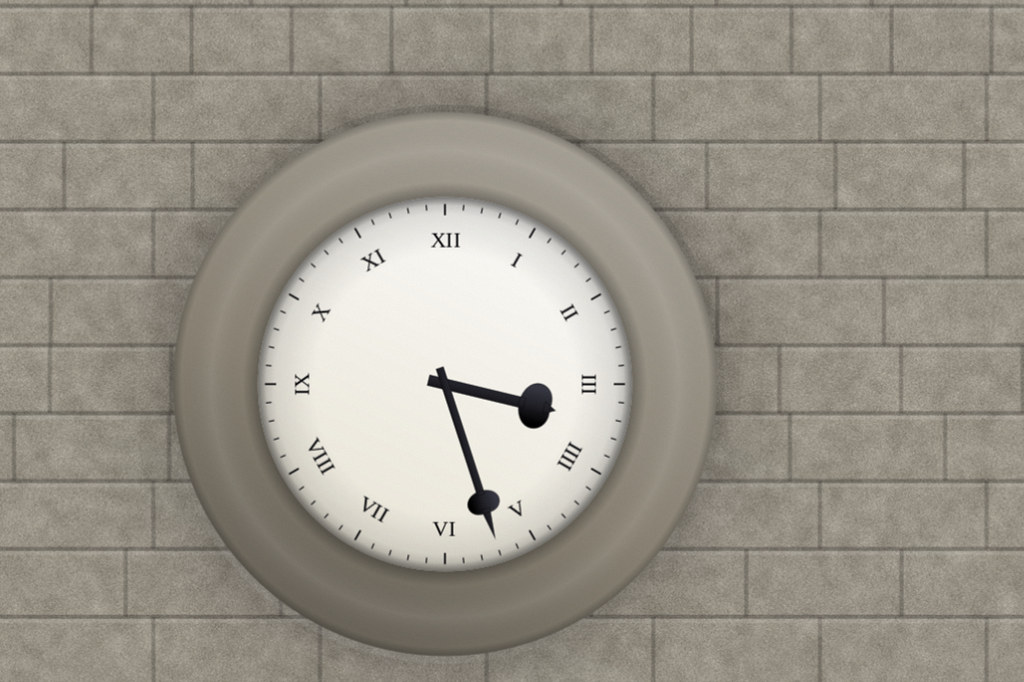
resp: 3h27
